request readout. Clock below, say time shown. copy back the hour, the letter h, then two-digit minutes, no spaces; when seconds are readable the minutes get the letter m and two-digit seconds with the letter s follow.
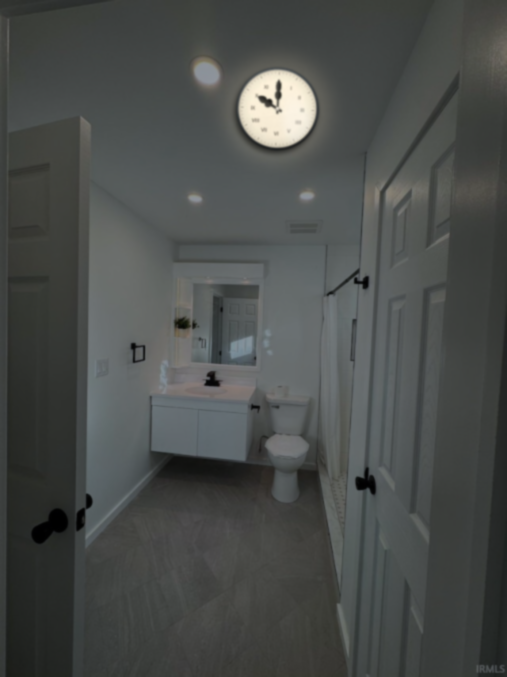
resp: 10h00
